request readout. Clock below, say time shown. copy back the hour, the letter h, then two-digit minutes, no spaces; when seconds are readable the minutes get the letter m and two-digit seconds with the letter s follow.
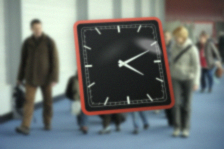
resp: 4h11
